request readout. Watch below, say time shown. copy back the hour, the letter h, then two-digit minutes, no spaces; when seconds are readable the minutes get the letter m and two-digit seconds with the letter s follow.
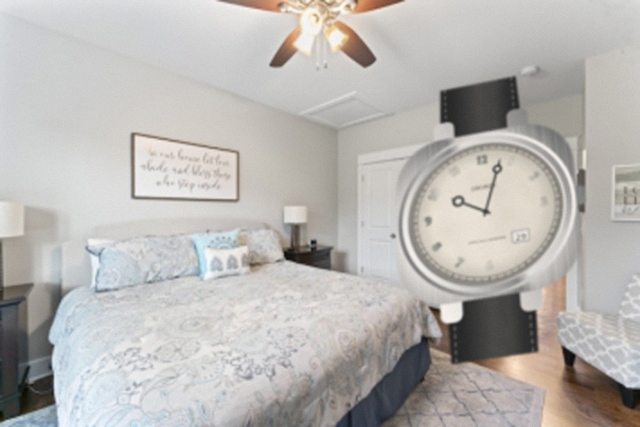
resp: 10h03
